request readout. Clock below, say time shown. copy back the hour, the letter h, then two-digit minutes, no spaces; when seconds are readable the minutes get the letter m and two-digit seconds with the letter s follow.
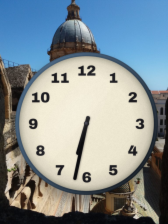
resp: 6h32
